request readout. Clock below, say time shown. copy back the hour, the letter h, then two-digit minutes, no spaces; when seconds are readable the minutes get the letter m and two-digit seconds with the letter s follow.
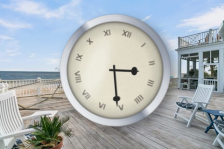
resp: 2h26
